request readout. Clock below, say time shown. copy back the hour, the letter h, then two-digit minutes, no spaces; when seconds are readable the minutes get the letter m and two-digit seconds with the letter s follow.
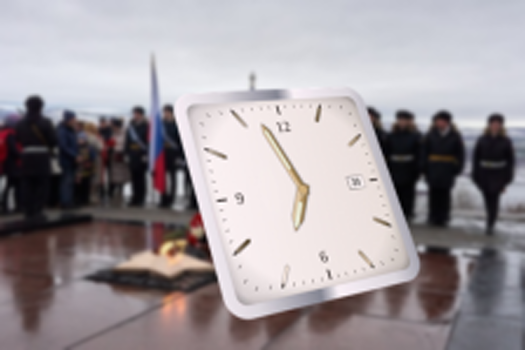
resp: 6h57
